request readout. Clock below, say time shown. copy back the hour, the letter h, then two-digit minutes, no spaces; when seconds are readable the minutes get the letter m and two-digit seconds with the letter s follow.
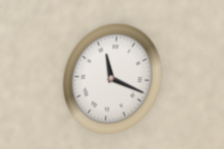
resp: 11h18
